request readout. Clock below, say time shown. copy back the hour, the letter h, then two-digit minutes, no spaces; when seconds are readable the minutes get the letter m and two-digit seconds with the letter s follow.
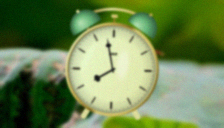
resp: 7h58
